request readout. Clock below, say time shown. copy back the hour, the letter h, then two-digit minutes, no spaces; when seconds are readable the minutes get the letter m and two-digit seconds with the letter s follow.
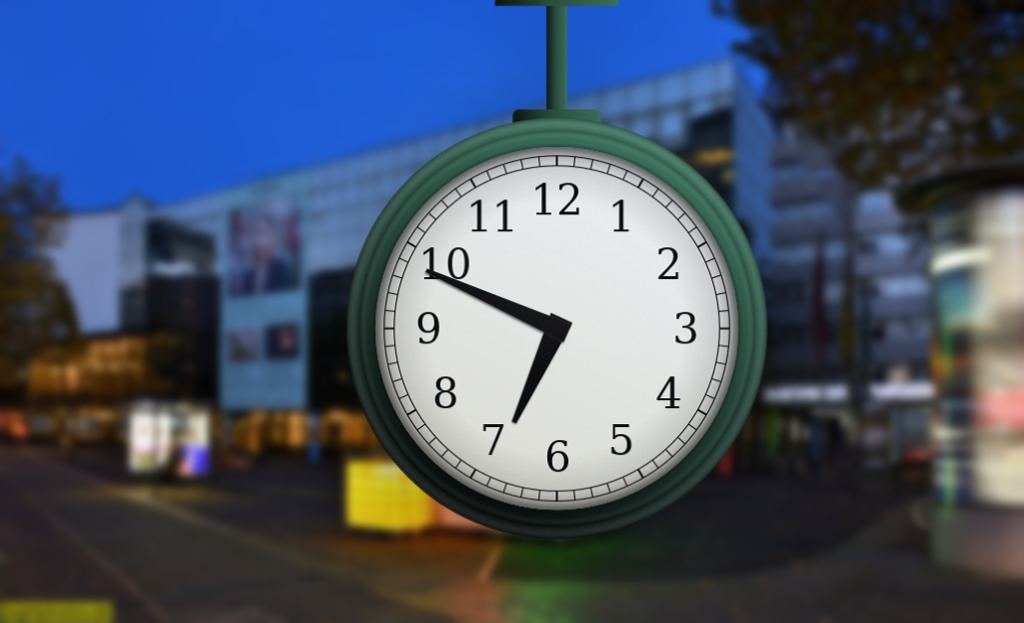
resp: 6h49
